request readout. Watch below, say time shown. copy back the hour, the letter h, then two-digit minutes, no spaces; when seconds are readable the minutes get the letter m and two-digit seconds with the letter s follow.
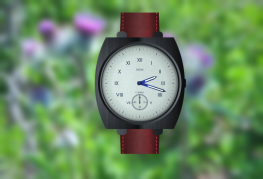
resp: 2h18
